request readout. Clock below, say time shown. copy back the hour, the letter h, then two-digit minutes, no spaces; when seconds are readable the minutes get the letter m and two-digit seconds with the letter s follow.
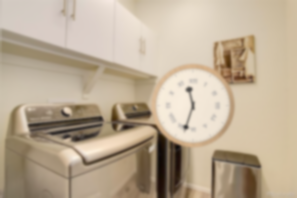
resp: 11h33
